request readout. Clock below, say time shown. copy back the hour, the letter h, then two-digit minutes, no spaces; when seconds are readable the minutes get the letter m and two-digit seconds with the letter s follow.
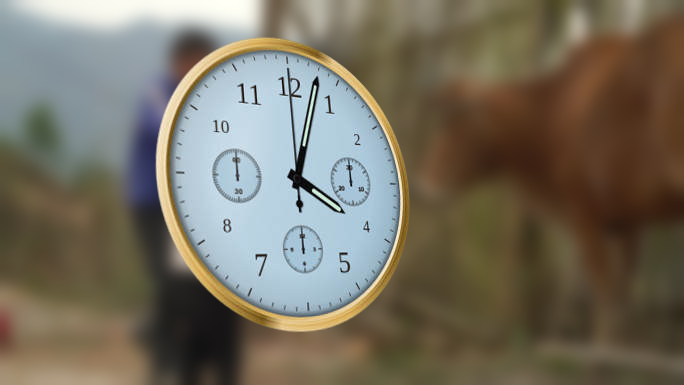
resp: 4h03
